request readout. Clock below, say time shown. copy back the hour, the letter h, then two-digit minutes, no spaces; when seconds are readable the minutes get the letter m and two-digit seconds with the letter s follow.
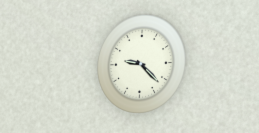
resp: 9h22
